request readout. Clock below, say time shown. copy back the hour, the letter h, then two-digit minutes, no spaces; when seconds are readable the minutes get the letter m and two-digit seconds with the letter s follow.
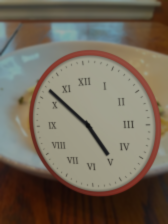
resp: 4h52
